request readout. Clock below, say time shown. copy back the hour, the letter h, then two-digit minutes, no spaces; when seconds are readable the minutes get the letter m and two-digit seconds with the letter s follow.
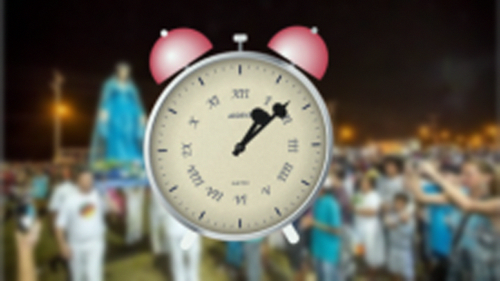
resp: 1h08
